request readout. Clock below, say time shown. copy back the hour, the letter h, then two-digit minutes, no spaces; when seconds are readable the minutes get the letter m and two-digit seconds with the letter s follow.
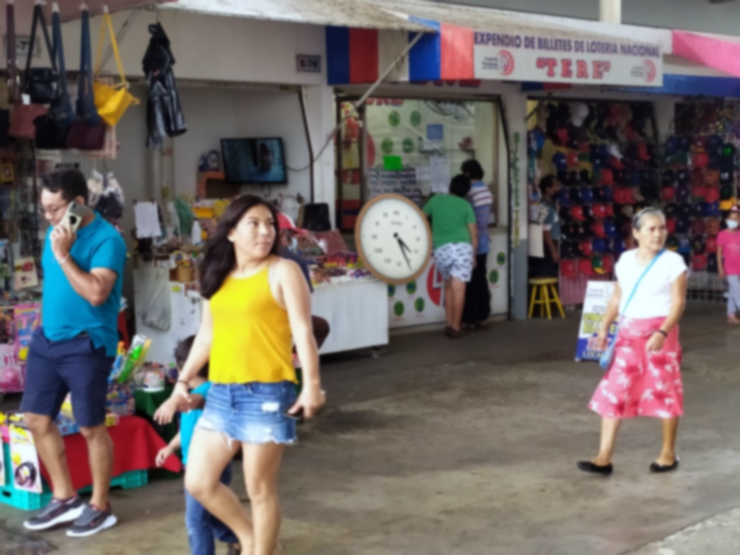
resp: 4h26
